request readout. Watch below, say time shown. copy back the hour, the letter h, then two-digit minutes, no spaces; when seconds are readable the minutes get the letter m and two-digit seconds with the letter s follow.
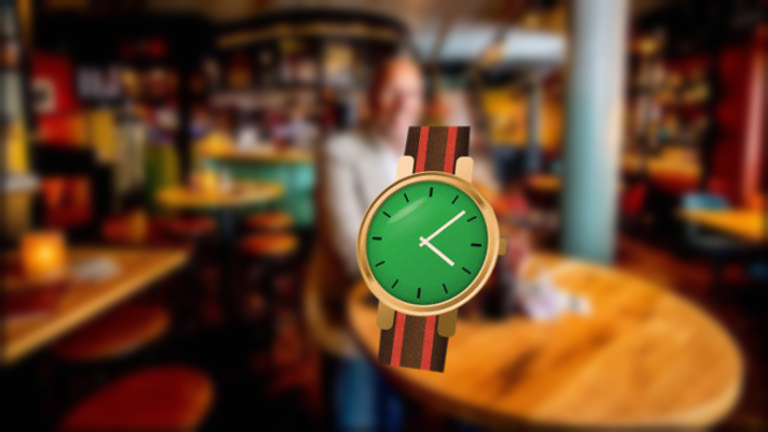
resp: 4h08
